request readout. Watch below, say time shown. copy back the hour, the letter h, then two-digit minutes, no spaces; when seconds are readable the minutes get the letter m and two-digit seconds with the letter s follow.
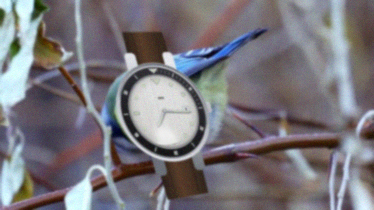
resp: 7h16
